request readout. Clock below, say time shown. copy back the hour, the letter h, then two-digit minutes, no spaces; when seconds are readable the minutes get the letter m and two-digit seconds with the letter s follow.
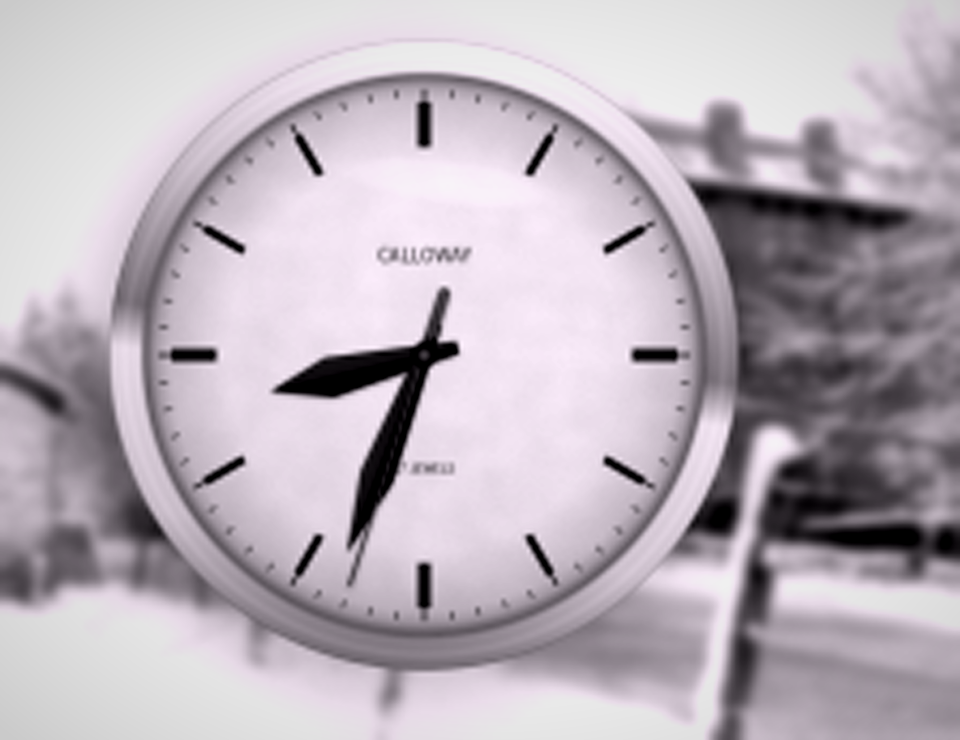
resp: 8h33m33s
